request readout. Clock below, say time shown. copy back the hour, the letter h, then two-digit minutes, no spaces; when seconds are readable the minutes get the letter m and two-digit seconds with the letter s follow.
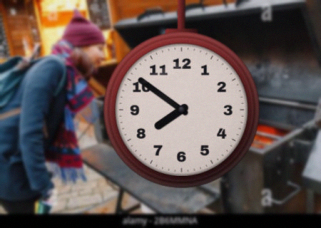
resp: 7h51
